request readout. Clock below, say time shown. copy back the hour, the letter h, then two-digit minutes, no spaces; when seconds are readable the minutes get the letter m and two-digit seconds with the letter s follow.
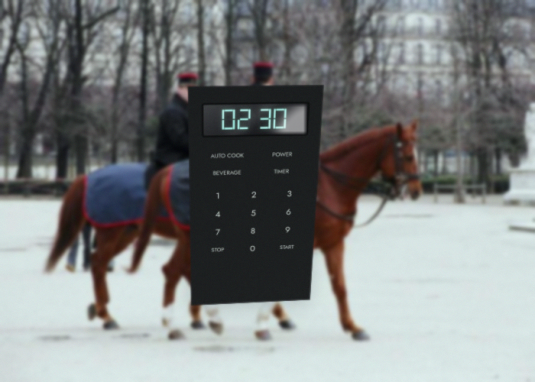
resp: 2h30
